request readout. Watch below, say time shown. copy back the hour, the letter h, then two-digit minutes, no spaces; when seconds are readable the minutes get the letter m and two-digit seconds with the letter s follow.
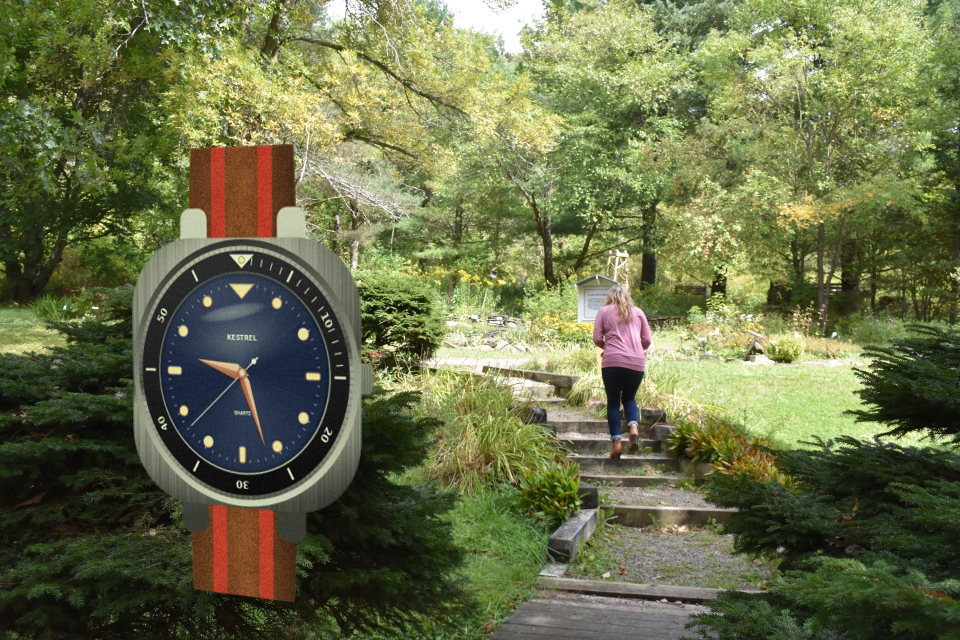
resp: 9h26m38s
